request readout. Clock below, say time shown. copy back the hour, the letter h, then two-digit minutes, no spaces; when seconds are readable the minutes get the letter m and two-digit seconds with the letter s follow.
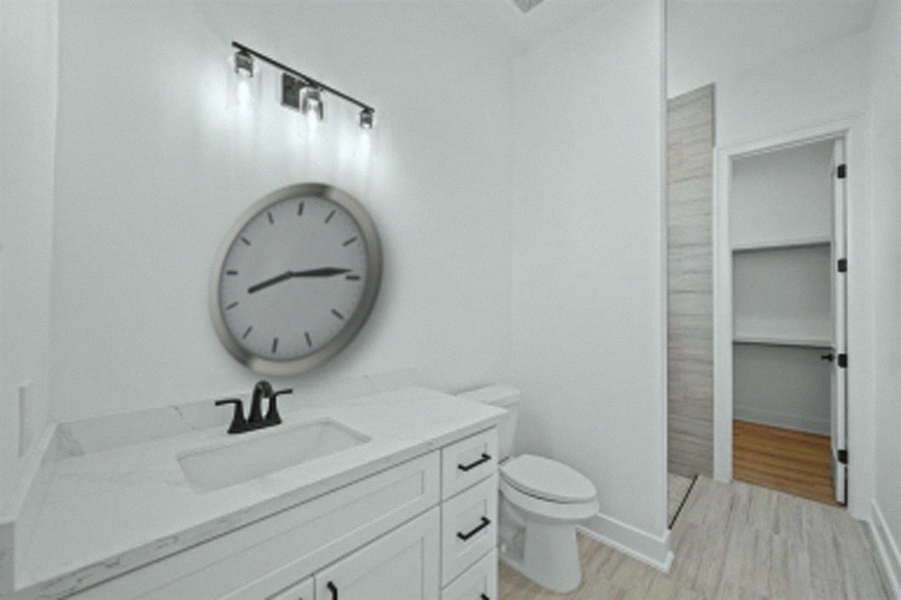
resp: 8h14
